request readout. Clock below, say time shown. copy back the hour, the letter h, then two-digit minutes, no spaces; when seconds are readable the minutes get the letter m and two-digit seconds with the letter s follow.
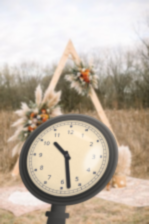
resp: 10h28
